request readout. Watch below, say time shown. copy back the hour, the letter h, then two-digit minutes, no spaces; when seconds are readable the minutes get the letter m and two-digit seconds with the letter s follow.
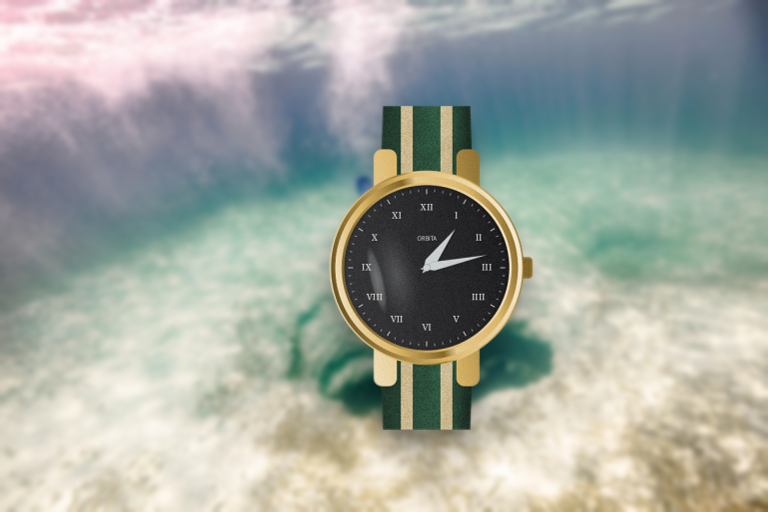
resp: 1h13
